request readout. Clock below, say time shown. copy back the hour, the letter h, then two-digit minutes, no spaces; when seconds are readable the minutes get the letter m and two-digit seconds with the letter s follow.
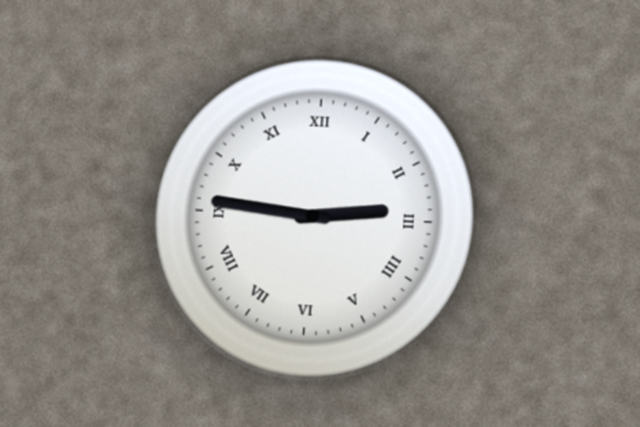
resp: 2h46
